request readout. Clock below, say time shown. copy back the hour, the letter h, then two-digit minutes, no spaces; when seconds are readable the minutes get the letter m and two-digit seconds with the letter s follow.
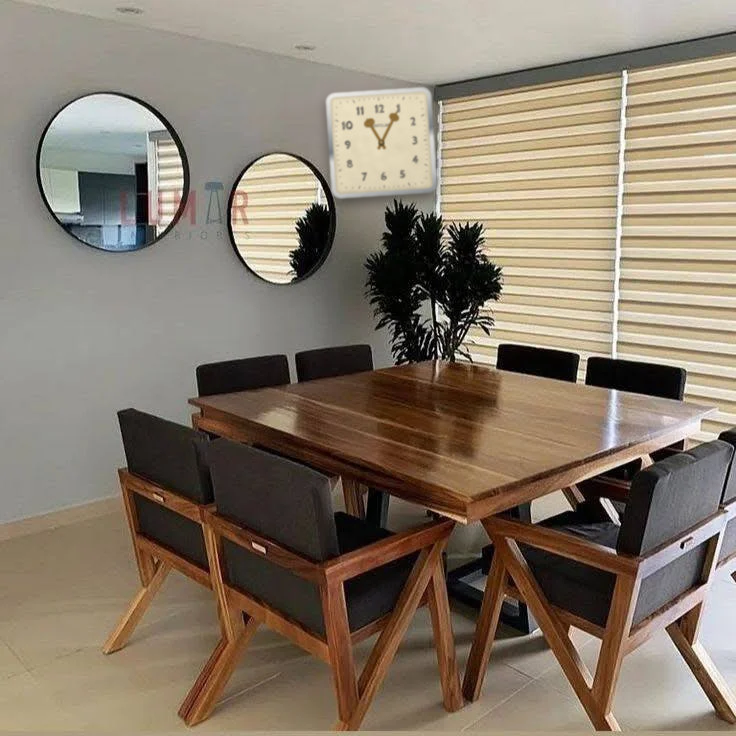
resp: 11h05
